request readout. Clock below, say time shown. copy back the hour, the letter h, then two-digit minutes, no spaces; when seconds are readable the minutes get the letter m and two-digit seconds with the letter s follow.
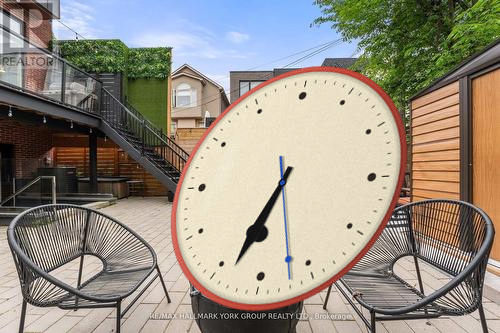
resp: 6h33m27s
